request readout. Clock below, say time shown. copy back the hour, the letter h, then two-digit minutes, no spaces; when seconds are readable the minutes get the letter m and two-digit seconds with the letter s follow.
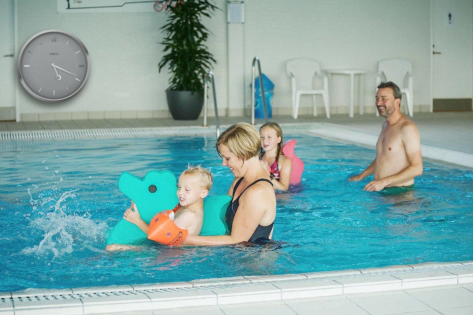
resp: 5h19
